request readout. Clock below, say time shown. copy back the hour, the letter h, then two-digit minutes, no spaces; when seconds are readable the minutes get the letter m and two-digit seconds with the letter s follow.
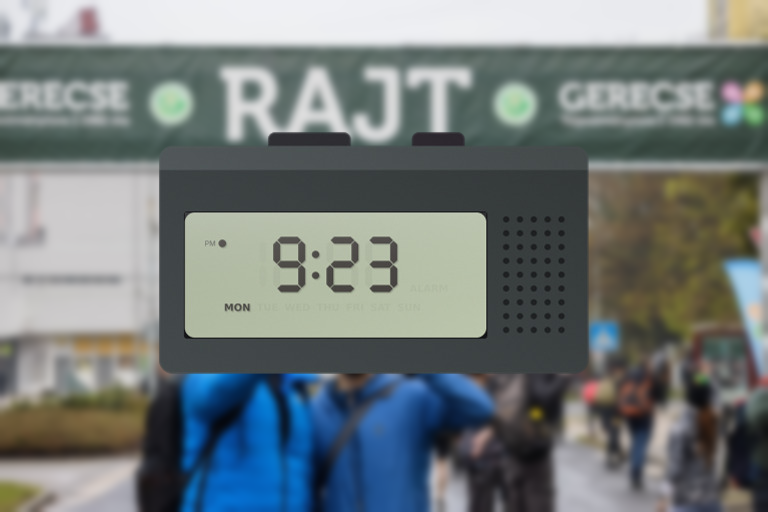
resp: 9h23
